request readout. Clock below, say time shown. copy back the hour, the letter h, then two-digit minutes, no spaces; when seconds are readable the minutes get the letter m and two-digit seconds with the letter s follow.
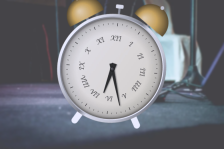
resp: 6h27
